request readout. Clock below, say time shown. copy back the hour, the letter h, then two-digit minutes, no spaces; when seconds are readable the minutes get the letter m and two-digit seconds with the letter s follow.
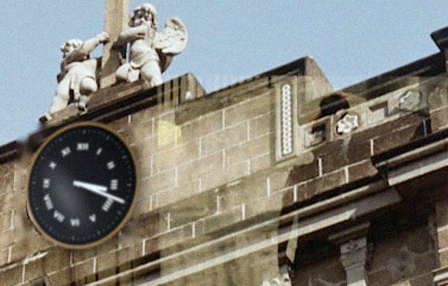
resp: 3h18
